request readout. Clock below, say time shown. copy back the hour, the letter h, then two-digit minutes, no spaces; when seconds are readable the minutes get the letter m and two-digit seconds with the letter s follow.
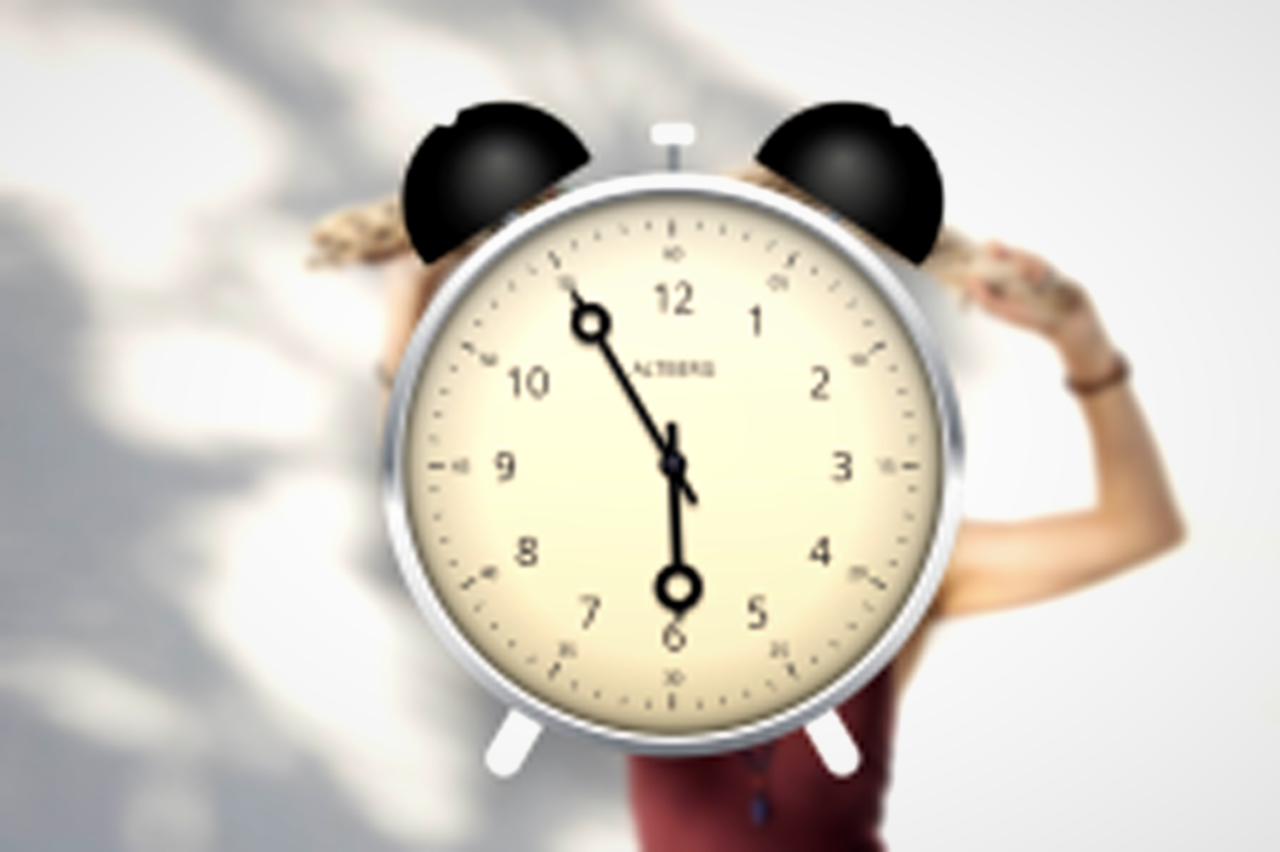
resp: 5h55
